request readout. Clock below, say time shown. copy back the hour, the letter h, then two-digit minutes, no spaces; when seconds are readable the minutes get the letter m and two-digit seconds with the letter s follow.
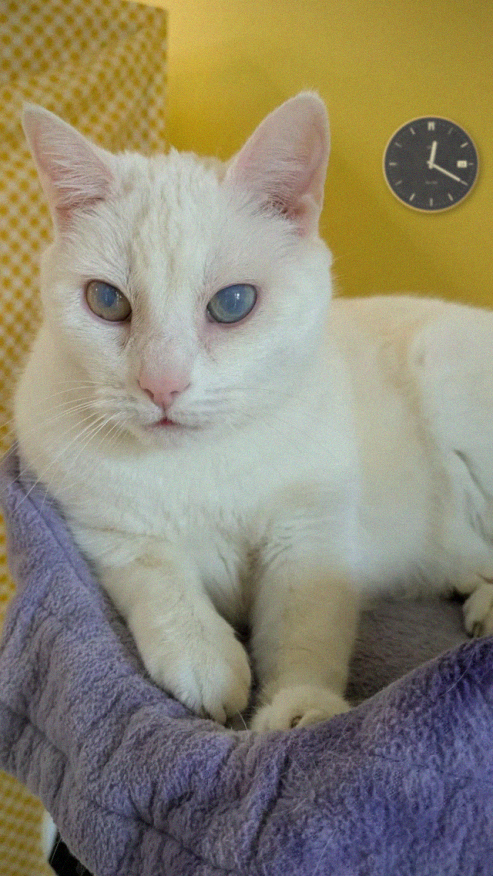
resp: 12h20
